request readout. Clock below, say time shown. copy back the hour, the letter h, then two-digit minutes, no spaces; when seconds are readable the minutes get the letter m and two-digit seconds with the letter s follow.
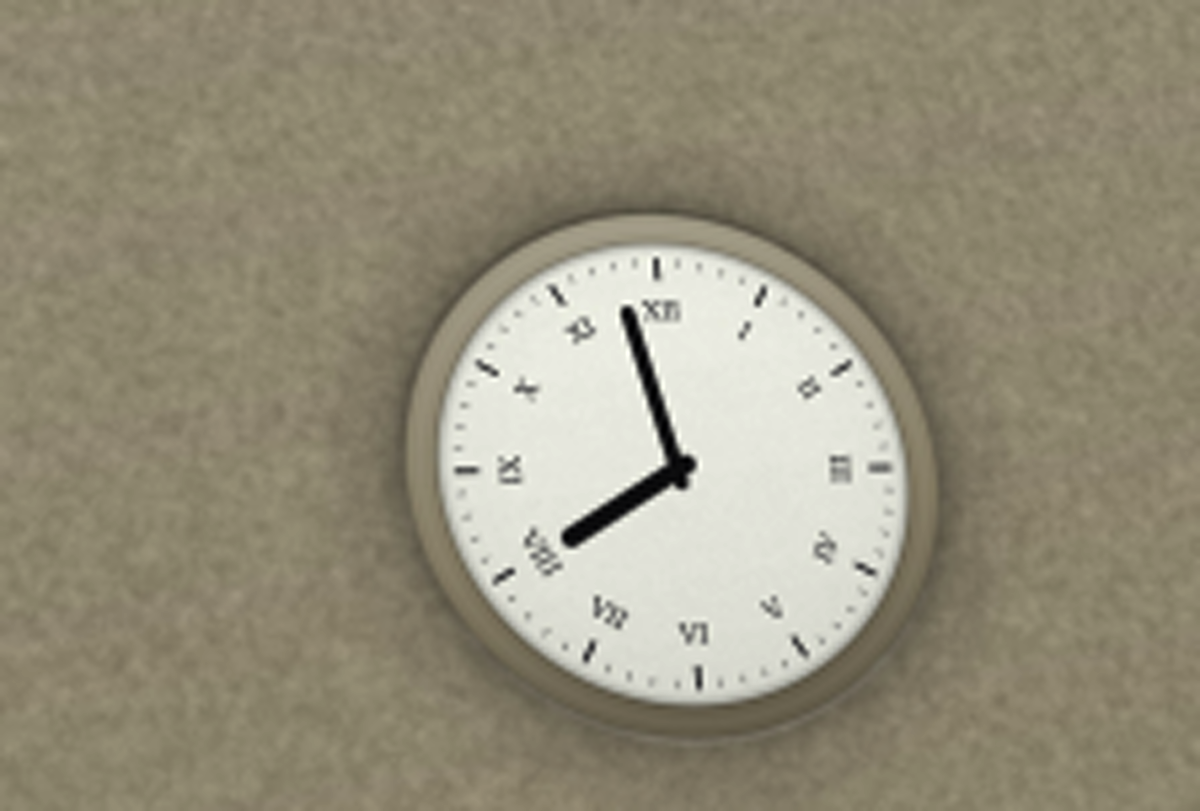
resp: 7h58
